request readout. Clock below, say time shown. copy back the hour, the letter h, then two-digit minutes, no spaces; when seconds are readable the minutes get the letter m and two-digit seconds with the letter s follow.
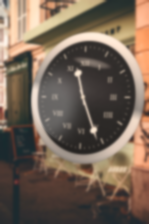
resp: 11h26
